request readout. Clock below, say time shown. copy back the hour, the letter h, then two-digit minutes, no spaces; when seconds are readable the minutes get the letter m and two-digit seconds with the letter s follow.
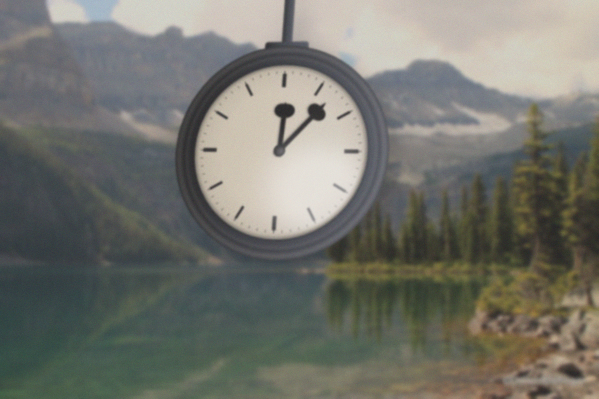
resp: 12h07
